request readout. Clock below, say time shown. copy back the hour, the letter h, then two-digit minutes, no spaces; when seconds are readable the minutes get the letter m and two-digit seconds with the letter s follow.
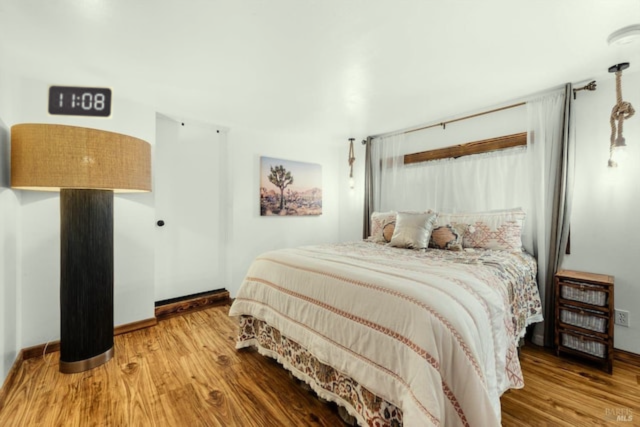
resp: 11h08
